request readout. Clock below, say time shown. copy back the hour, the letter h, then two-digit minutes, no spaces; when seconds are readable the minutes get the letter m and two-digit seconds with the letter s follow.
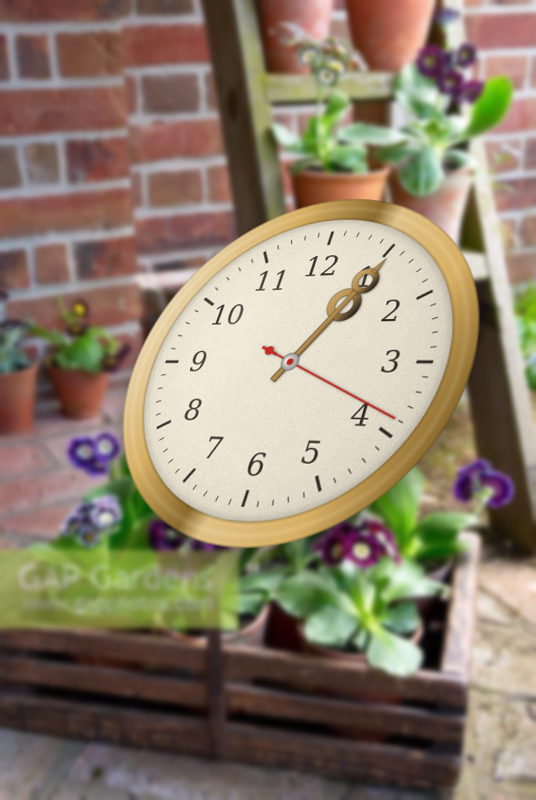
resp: 1h05m19s
